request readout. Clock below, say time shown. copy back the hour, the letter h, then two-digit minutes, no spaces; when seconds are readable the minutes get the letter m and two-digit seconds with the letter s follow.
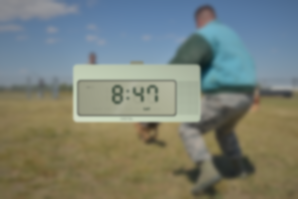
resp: 8h47
